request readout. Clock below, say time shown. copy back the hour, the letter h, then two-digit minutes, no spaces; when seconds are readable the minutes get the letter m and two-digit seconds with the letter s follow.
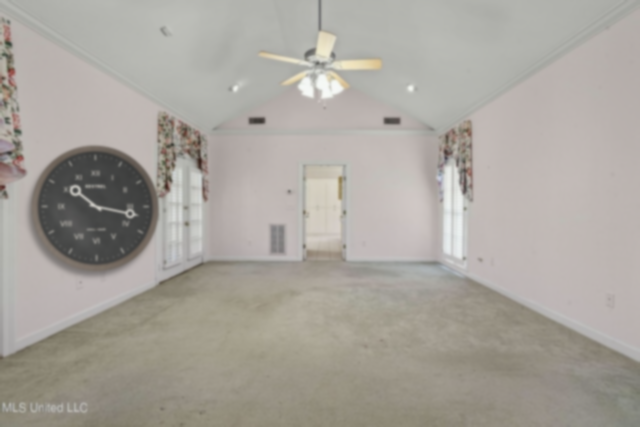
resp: 10h17
